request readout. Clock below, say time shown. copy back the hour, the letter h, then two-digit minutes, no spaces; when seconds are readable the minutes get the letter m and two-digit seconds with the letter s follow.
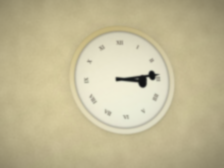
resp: 3h14
